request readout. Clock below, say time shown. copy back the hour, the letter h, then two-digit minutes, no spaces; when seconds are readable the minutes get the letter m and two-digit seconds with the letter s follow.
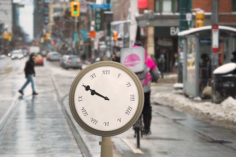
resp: 9h50
